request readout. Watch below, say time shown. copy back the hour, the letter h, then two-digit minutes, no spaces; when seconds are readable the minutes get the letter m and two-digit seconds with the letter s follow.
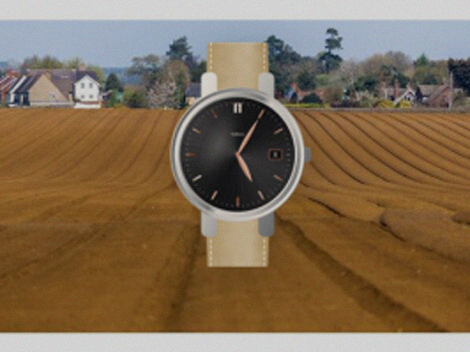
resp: 5h05
